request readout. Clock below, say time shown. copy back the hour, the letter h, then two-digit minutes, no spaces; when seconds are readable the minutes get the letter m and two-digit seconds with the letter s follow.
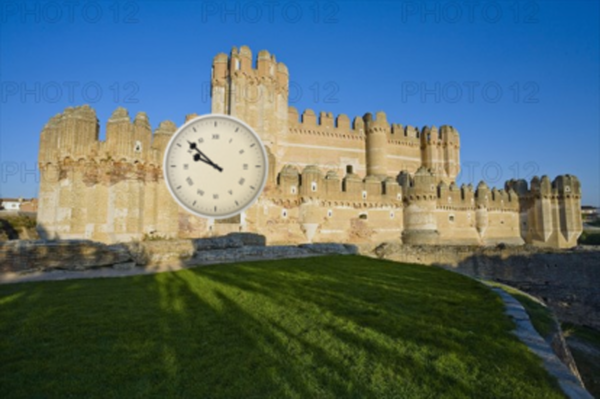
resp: 9h52
